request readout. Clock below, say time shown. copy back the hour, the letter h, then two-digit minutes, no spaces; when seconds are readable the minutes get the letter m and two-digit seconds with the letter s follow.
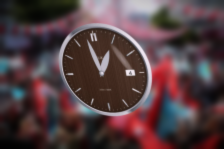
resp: 12h58
